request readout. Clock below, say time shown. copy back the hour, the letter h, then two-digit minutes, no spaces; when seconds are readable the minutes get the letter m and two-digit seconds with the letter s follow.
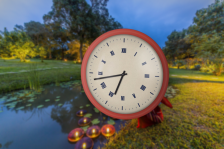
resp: 6h43
